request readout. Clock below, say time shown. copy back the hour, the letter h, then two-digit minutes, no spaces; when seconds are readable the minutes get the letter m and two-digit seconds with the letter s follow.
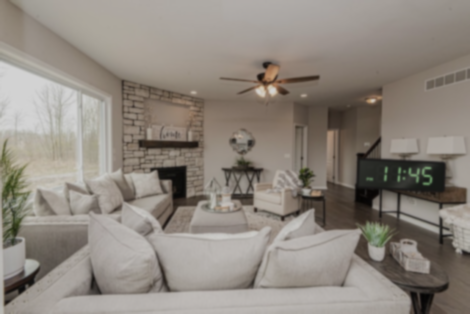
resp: 11h45
